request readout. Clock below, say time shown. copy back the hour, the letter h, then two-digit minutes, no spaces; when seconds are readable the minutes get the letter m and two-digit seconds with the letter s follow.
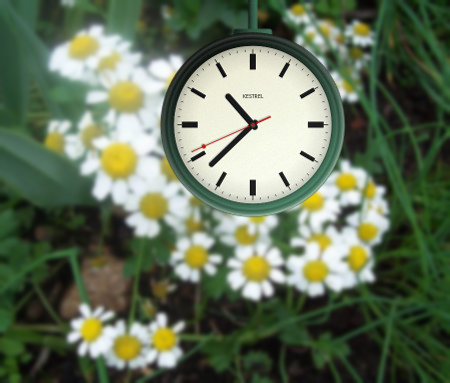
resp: 10h37m41s
